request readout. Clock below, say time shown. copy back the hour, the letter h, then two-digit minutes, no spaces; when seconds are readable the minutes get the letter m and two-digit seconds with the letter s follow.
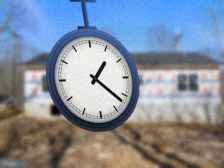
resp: 1h22
